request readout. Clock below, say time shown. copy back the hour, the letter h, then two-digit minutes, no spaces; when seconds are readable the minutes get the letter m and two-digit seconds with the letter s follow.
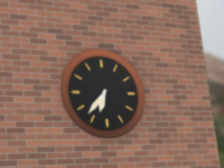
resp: 6h37
